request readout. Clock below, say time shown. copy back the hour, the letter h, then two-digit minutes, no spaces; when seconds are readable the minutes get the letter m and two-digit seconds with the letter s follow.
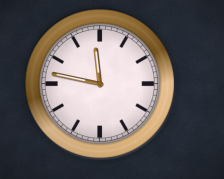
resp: 11h47
